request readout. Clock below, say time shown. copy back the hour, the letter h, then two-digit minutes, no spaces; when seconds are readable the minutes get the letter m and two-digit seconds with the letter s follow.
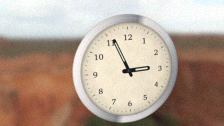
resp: 2h56
